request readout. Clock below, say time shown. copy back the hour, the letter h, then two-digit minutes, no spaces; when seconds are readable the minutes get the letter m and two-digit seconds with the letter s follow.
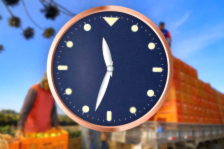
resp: 11h33
